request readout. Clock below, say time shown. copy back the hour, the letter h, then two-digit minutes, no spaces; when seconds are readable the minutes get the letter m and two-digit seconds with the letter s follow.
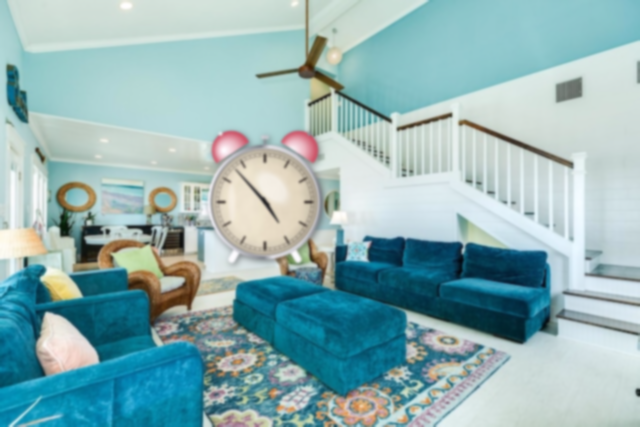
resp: 4h53
